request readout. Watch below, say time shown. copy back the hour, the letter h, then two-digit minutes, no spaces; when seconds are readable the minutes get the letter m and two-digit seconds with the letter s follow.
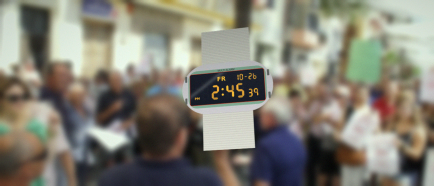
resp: 2h45m39s
